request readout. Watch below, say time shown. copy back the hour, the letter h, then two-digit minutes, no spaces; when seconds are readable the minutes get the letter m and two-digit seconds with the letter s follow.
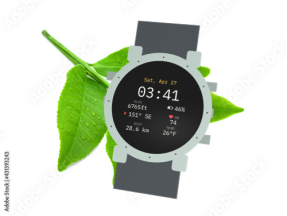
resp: 3h41
